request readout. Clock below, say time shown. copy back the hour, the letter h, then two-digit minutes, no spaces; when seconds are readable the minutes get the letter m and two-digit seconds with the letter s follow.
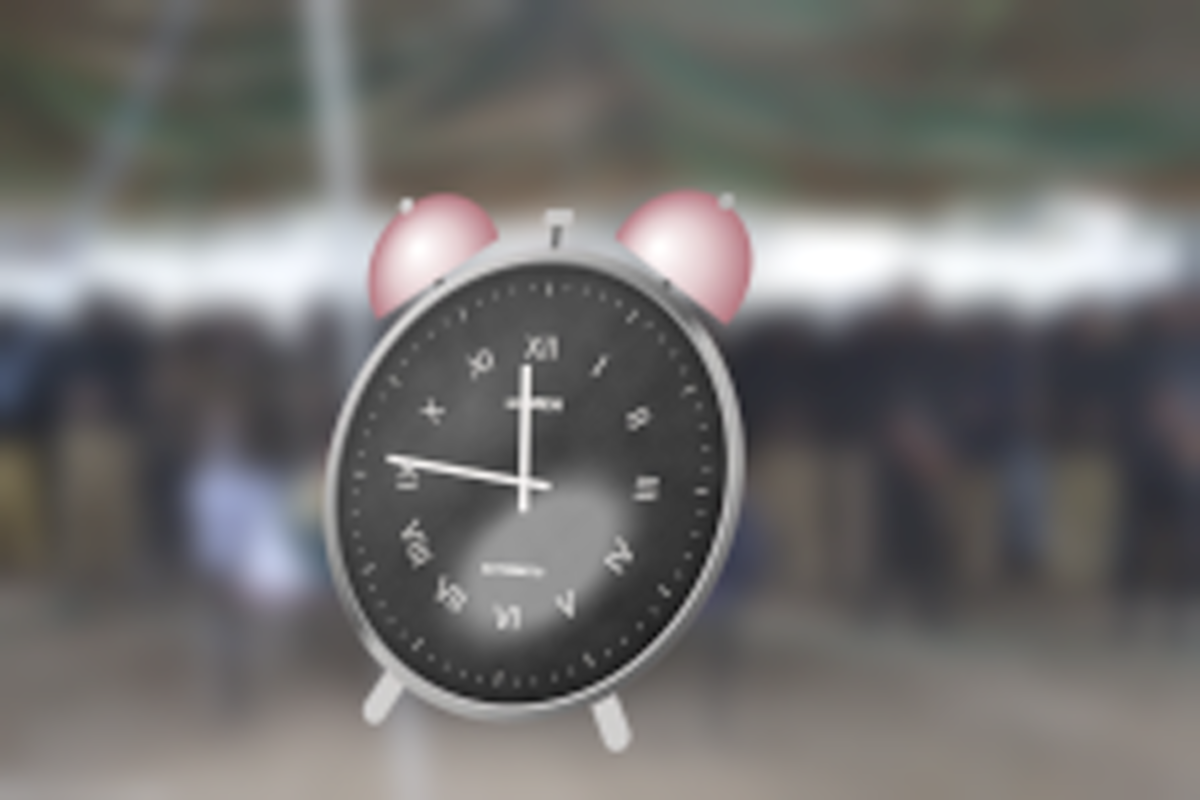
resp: 11h46
